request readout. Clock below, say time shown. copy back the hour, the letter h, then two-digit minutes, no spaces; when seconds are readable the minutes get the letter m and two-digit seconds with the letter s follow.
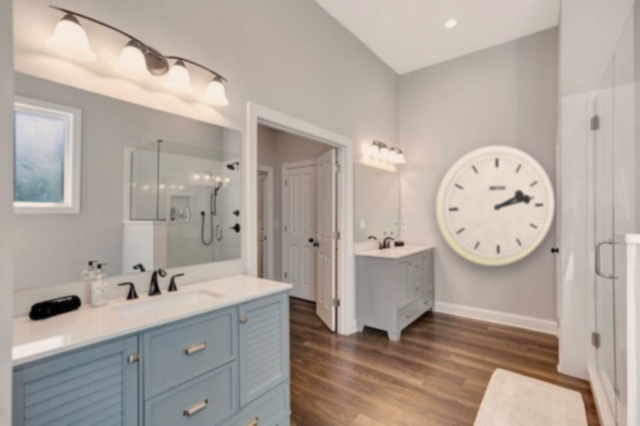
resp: 2h13
